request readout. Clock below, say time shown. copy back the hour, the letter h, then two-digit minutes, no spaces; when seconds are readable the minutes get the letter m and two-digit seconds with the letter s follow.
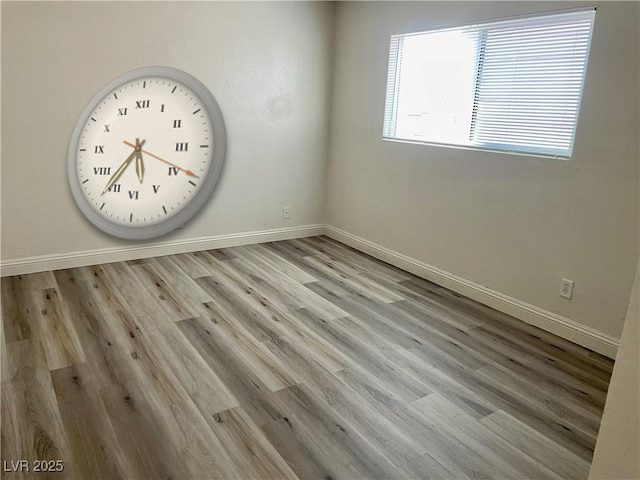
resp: 5h36m19s
